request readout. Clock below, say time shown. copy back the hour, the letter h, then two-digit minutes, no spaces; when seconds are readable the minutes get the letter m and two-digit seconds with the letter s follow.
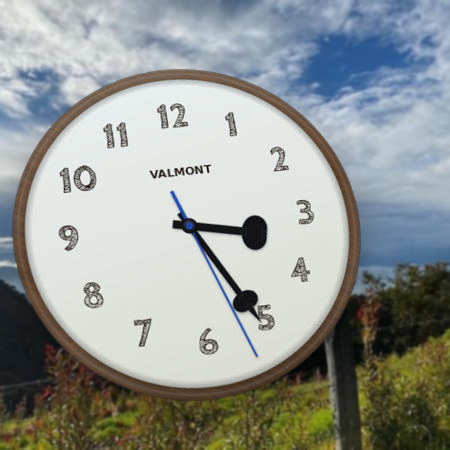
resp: 3h25m27s
